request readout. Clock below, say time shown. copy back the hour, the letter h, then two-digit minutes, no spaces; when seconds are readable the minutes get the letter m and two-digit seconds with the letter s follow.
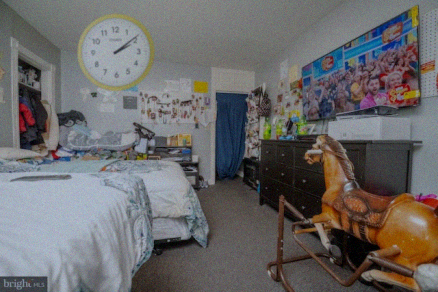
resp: 2h09
